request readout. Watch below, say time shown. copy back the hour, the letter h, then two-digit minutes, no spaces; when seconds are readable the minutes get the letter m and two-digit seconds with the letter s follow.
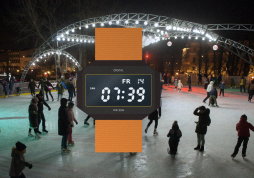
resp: 7h39
